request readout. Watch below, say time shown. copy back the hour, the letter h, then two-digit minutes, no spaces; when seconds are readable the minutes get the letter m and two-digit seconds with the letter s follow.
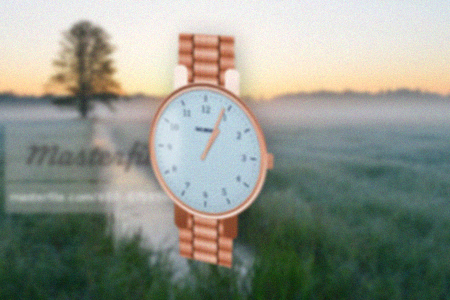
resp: 1h04
